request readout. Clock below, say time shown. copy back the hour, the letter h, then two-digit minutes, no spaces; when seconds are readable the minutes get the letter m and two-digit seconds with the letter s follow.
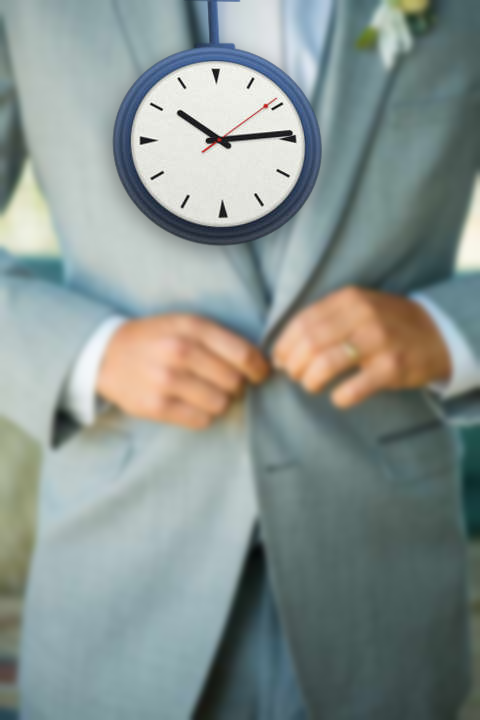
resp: 10h14m09s
